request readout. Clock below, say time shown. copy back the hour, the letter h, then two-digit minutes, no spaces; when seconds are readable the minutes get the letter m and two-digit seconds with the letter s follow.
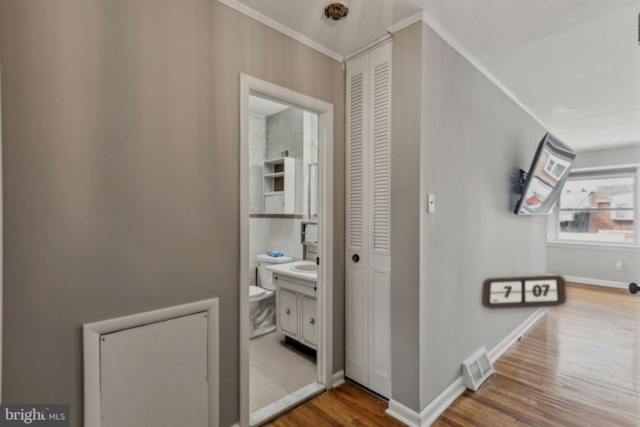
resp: 7h07
